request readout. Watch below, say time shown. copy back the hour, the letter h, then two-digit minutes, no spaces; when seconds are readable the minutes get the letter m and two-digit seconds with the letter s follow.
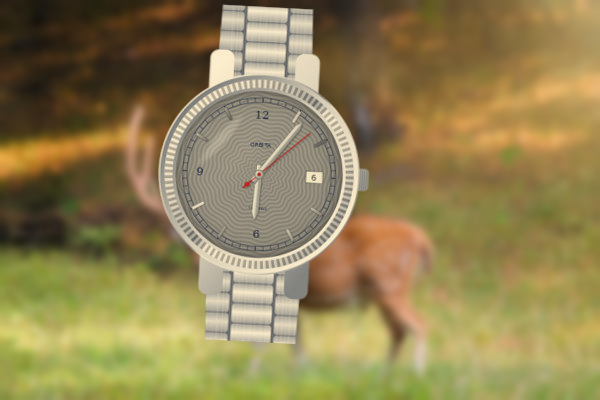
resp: 6h06m08s
